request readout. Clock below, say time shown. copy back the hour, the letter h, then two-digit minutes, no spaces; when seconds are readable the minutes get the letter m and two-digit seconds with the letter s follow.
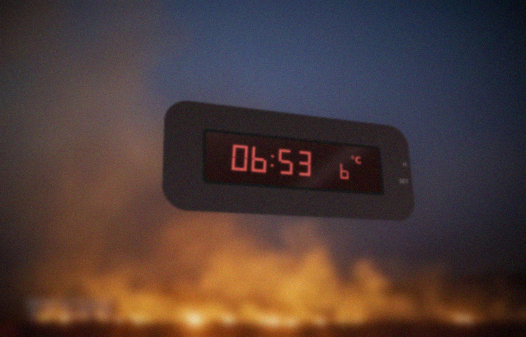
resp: 6h53
